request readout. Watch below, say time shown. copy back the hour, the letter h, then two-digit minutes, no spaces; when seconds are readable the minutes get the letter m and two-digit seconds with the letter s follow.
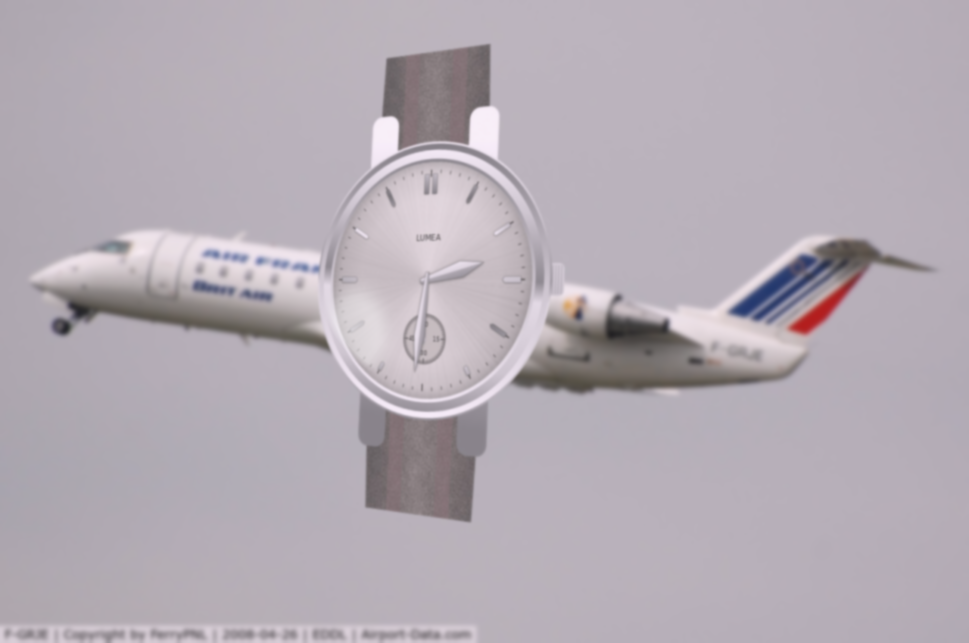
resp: 2h31
